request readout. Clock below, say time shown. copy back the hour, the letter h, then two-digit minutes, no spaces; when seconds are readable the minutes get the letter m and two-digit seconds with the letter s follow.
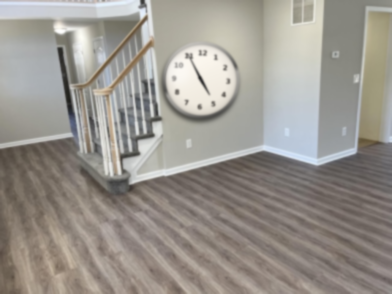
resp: 4h55
